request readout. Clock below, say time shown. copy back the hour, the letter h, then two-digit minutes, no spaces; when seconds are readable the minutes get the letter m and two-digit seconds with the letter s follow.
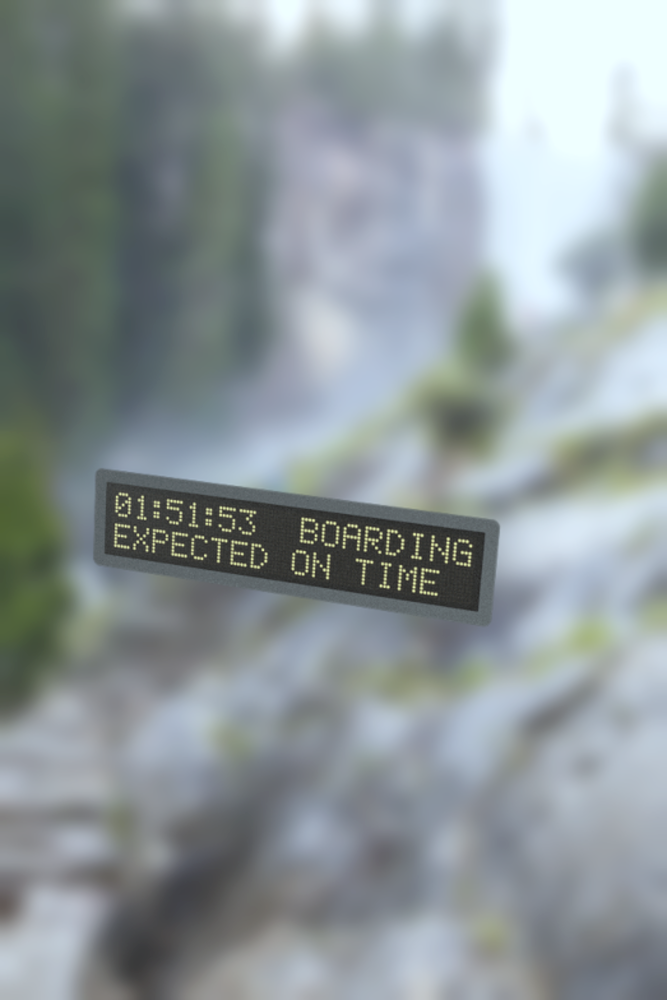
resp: 1h51m53s
